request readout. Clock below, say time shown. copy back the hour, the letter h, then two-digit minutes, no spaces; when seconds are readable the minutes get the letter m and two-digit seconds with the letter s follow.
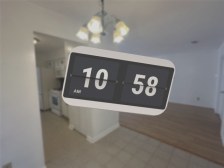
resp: 10h58
